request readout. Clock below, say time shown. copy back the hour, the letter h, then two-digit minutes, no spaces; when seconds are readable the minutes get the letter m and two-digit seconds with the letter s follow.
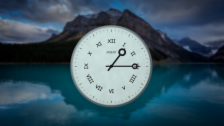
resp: 1h15
